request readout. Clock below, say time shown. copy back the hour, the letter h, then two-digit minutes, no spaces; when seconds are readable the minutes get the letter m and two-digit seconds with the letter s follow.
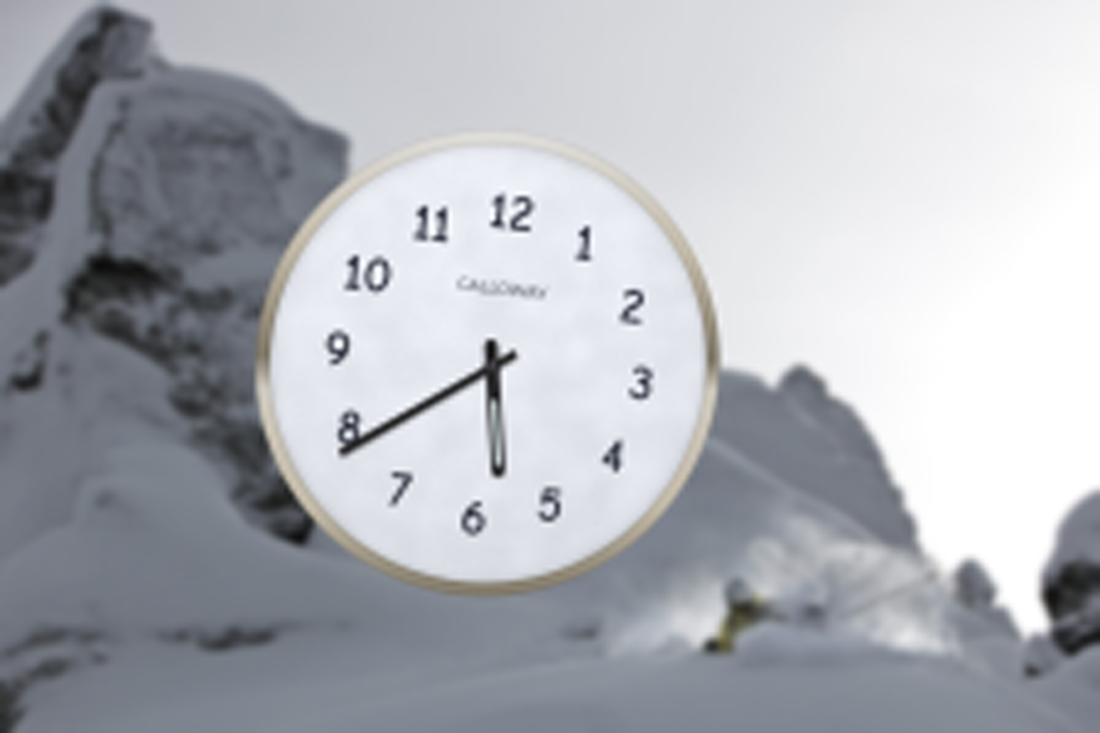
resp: 5h39
